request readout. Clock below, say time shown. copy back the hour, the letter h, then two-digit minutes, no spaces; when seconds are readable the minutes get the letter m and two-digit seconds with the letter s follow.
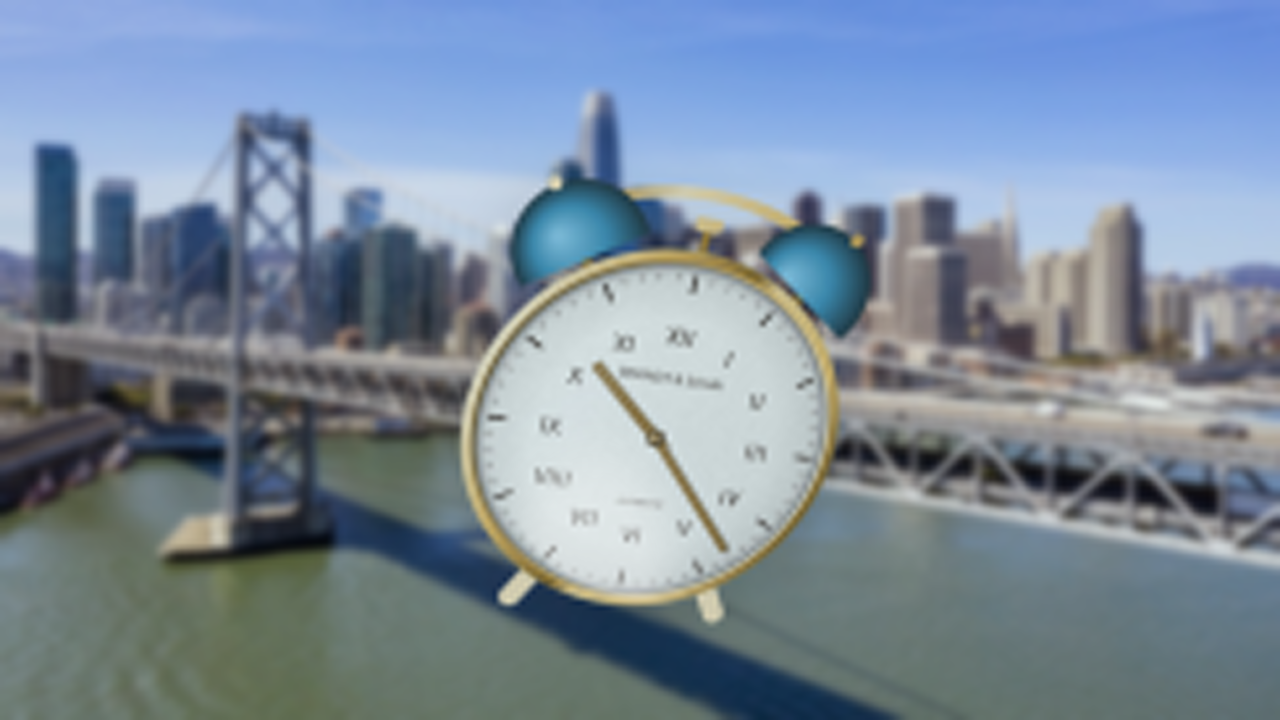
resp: 10h23
